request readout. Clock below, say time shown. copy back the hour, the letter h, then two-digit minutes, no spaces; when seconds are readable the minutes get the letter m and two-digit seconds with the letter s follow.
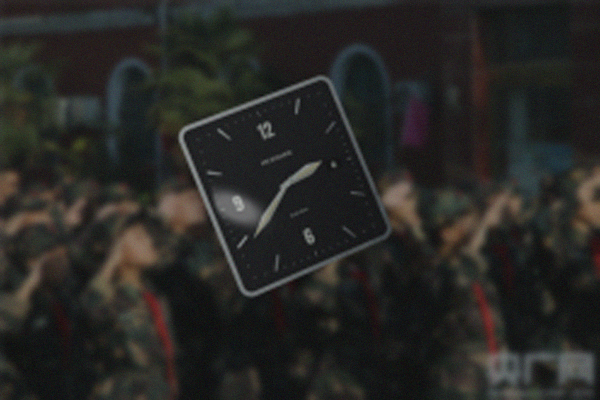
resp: 2h39
